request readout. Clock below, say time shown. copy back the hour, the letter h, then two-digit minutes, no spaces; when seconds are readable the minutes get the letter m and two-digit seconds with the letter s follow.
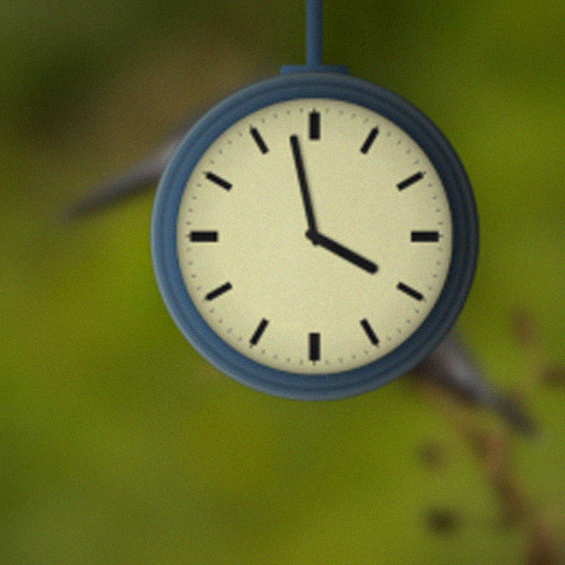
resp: 3h58
